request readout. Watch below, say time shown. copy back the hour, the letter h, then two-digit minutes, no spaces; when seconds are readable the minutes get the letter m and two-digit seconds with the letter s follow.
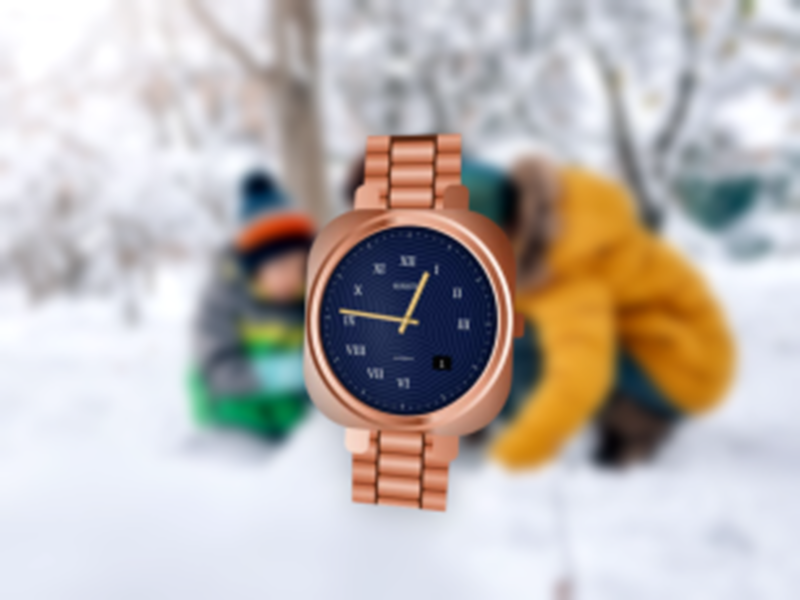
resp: 12h46
